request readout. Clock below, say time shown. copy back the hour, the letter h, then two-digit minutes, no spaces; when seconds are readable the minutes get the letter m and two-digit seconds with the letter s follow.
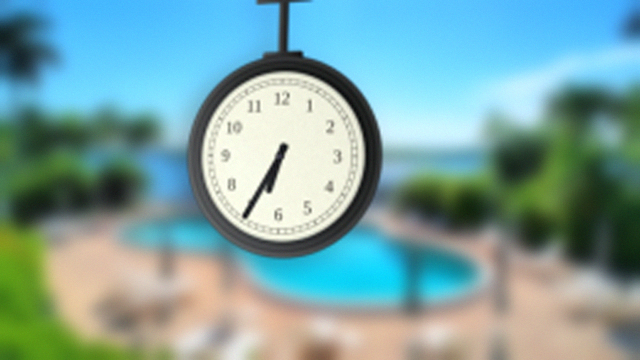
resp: 6h35
